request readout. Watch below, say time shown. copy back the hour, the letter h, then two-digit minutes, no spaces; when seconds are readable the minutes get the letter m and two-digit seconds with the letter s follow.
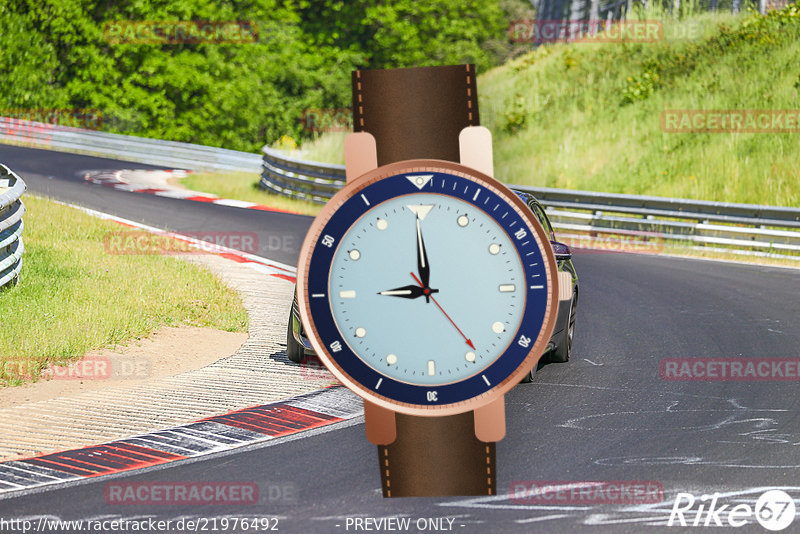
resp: 8h59m24s
